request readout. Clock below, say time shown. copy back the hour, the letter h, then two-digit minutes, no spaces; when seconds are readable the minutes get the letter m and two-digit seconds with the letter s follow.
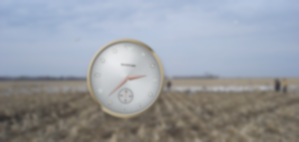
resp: 2h37
